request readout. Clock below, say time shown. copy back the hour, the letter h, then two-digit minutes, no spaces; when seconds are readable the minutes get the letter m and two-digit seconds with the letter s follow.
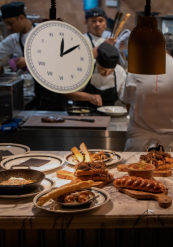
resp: 12h09
